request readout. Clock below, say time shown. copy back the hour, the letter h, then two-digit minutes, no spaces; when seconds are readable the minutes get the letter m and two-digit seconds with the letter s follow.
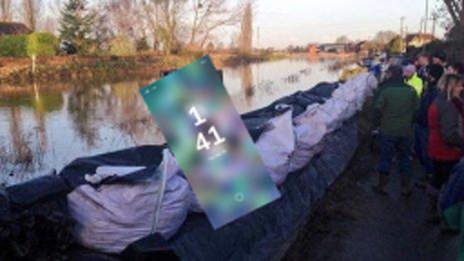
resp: 1h41
